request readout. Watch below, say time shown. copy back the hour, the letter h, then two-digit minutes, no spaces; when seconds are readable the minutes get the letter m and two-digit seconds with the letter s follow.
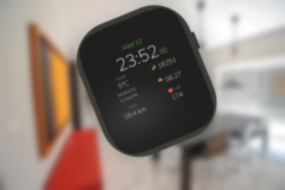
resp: 23h52
